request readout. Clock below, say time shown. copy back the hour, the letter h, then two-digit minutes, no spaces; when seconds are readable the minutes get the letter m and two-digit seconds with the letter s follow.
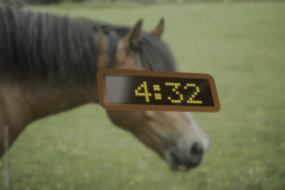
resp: 4h32
